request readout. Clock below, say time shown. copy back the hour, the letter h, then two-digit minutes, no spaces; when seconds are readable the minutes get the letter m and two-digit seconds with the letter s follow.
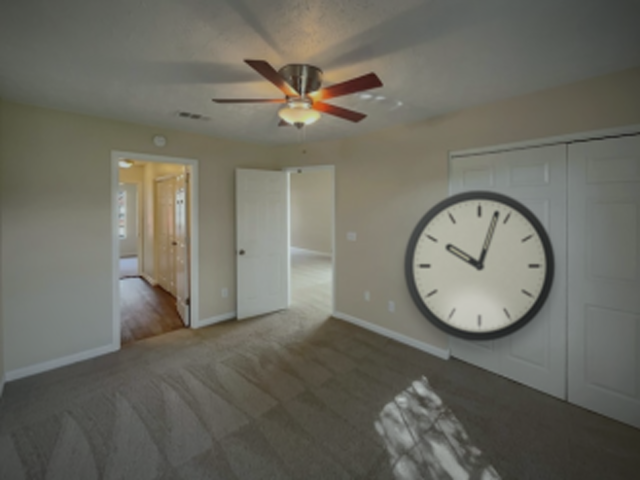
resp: 10h03
